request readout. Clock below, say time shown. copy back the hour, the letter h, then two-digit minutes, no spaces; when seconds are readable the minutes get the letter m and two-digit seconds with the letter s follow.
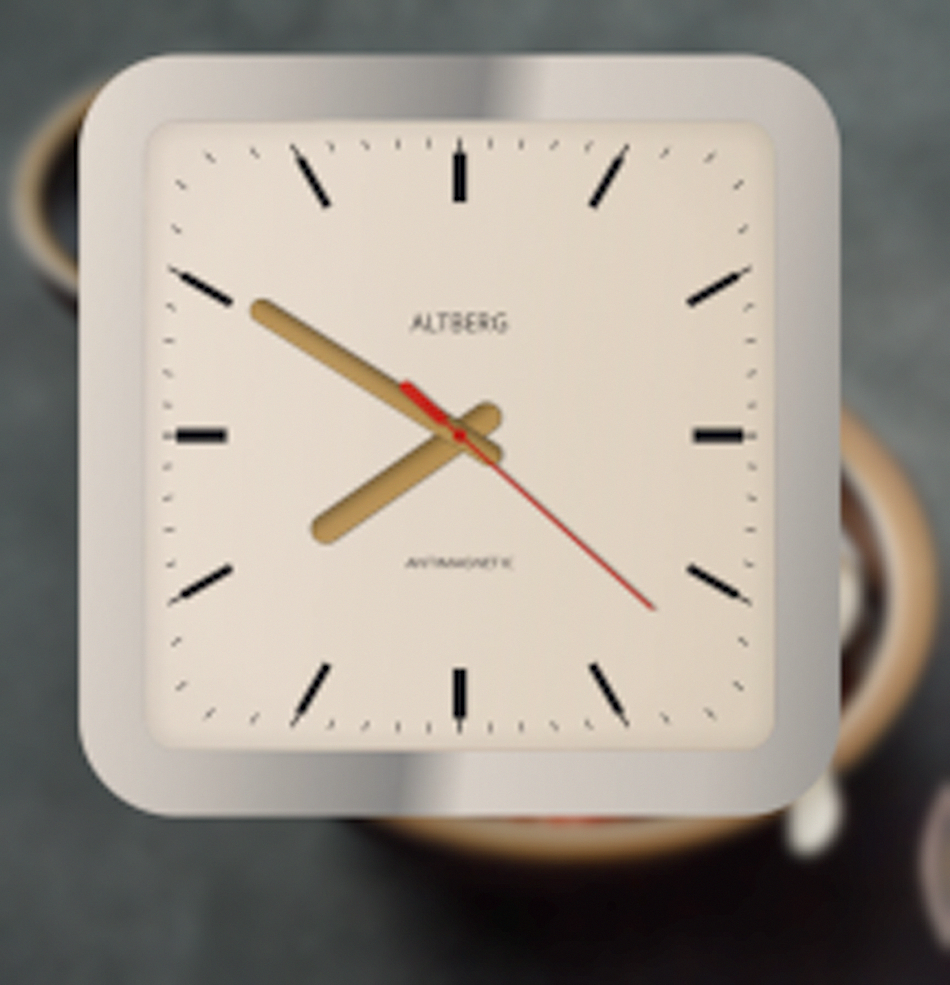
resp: 7h50m22s
